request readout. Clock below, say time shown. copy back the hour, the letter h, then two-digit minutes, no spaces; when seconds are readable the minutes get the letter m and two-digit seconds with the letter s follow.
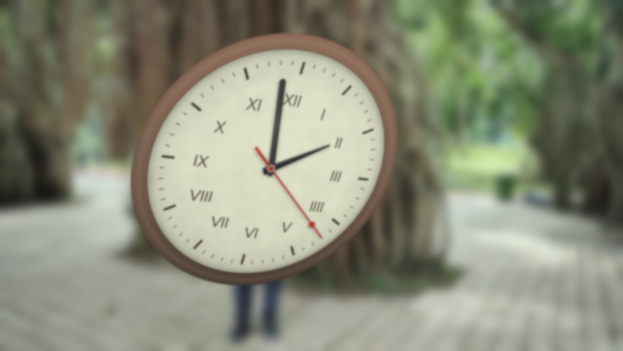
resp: 1h58m22s
